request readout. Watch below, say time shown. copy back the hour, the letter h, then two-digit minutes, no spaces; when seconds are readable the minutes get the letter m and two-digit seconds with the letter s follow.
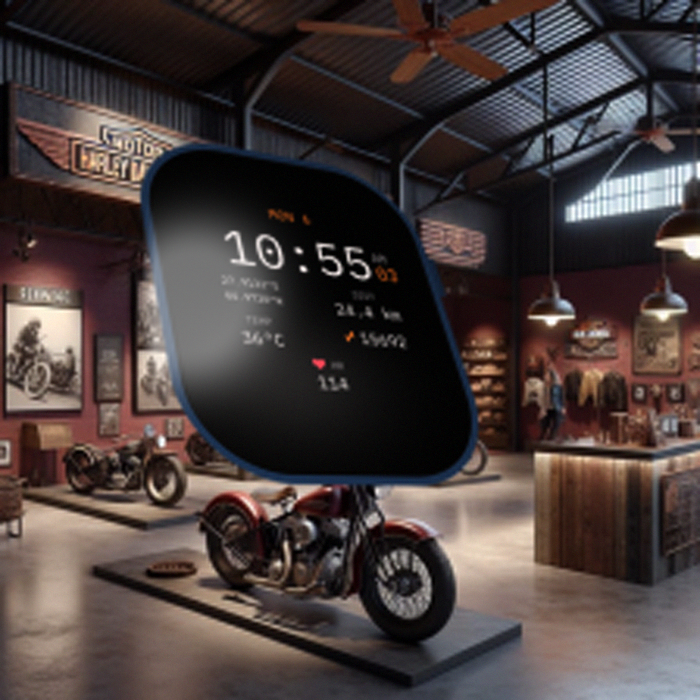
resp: 10h55
